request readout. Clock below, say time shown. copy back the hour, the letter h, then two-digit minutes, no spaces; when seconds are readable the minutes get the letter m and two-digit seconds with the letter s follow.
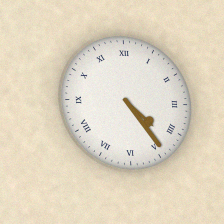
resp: 4h24
